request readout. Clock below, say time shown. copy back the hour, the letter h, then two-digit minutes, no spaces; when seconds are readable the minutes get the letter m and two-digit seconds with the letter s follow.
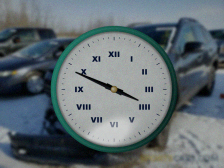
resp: 3h49
